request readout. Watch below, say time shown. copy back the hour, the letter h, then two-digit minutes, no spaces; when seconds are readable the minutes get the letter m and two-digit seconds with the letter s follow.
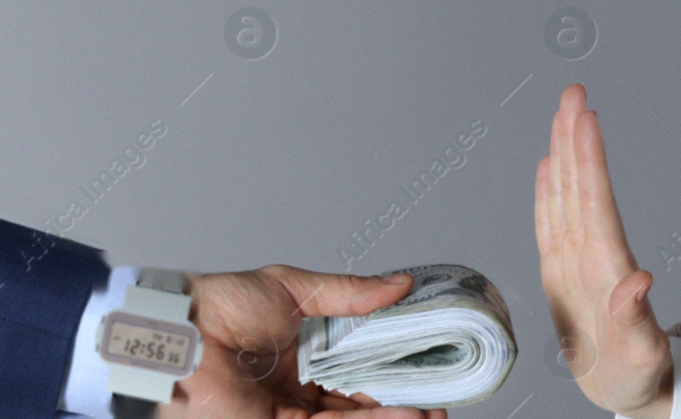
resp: 12h56
